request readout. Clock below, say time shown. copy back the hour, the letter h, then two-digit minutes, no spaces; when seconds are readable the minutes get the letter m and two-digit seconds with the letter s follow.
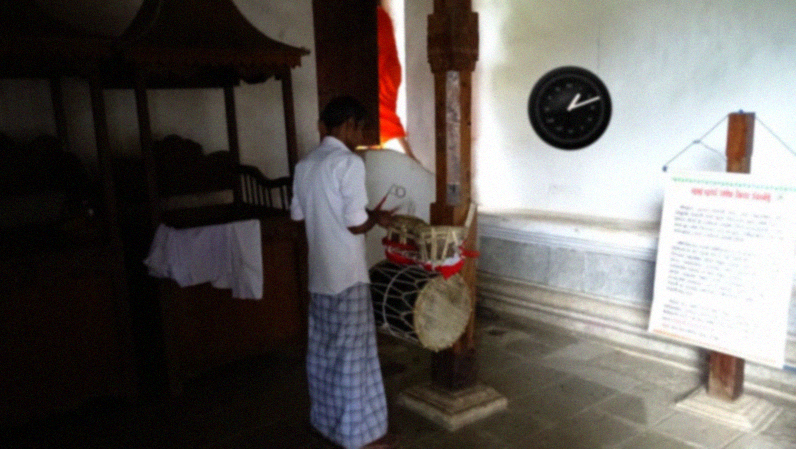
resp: 1h12
